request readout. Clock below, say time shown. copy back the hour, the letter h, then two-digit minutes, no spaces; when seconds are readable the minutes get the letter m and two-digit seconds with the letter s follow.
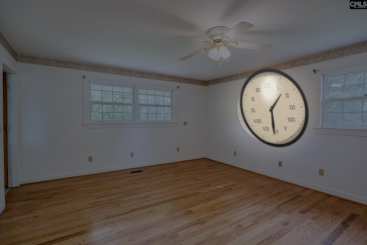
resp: 1h31
